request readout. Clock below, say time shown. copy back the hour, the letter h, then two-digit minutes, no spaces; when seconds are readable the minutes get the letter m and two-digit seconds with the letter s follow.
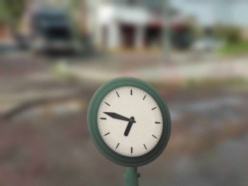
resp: 6h47
